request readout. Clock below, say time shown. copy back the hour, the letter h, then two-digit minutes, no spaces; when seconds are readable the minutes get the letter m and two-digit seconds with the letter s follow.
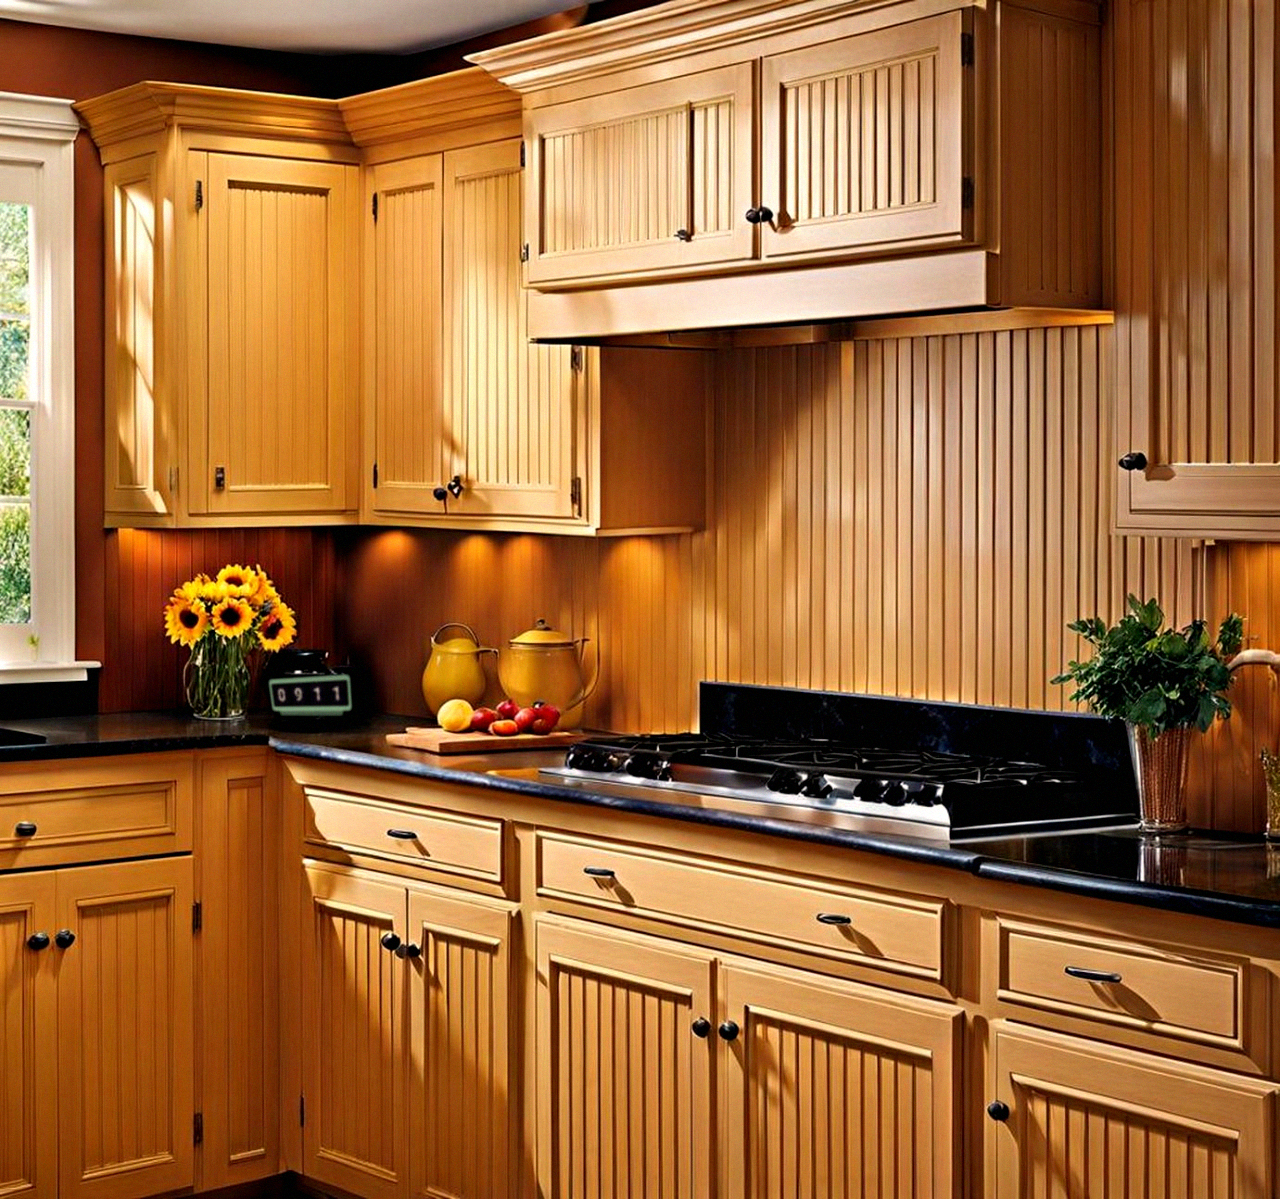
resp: 9h11
